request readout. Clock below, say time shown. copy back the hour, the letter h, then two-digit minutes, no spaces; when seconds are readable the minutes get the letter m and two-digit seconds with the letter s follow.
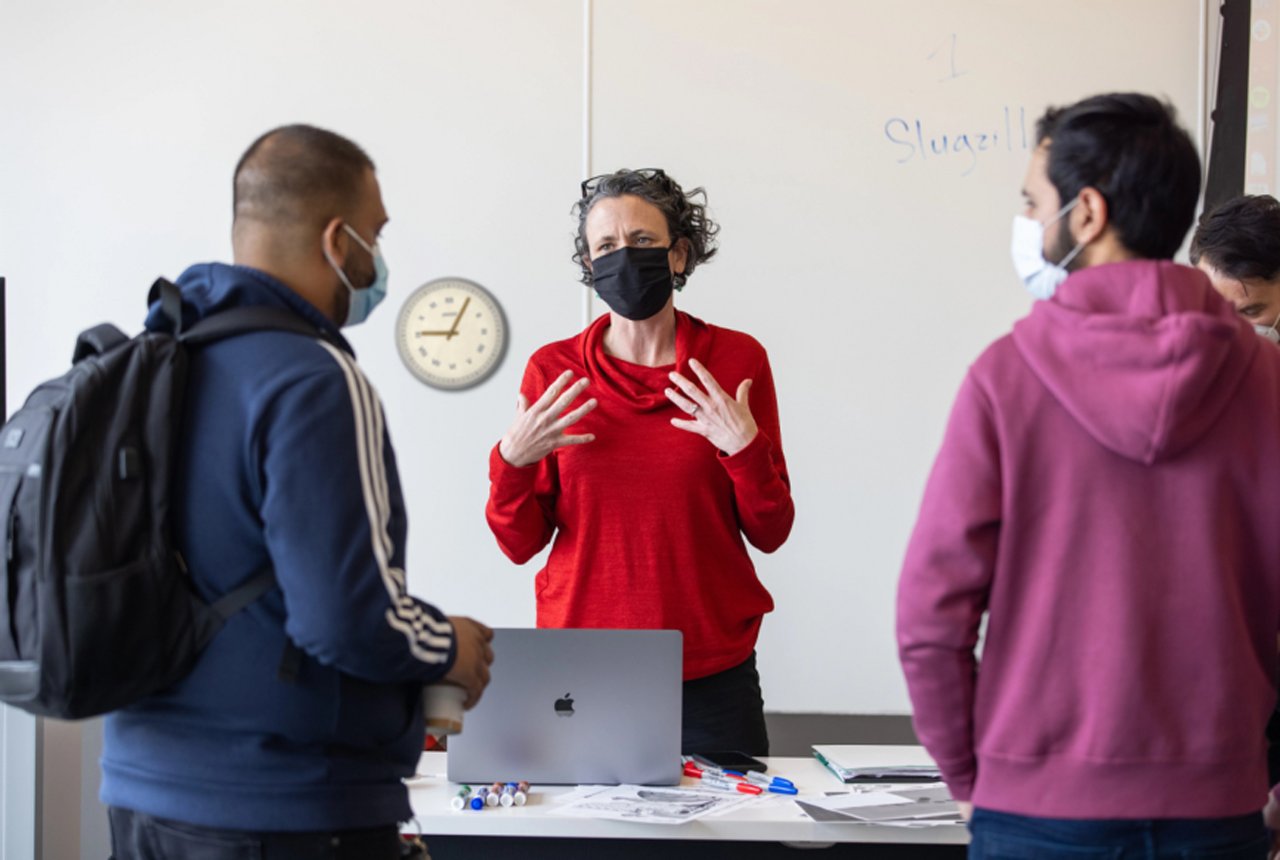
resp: 9h05
